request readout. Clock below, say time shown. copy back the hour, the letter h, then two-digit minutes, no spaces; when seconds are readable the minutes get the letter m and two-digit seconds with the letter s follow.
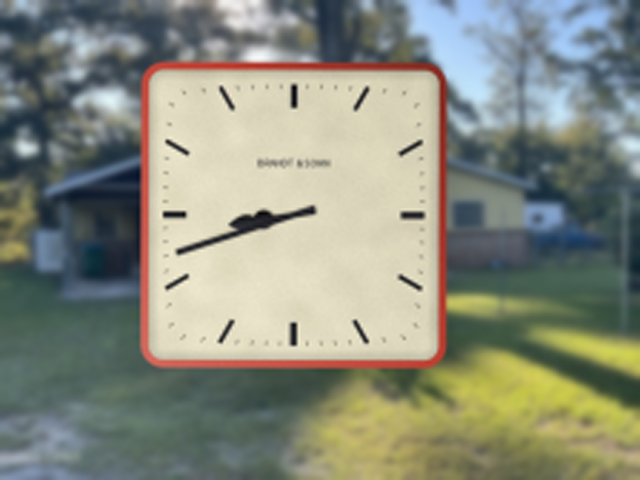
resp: 8h42
